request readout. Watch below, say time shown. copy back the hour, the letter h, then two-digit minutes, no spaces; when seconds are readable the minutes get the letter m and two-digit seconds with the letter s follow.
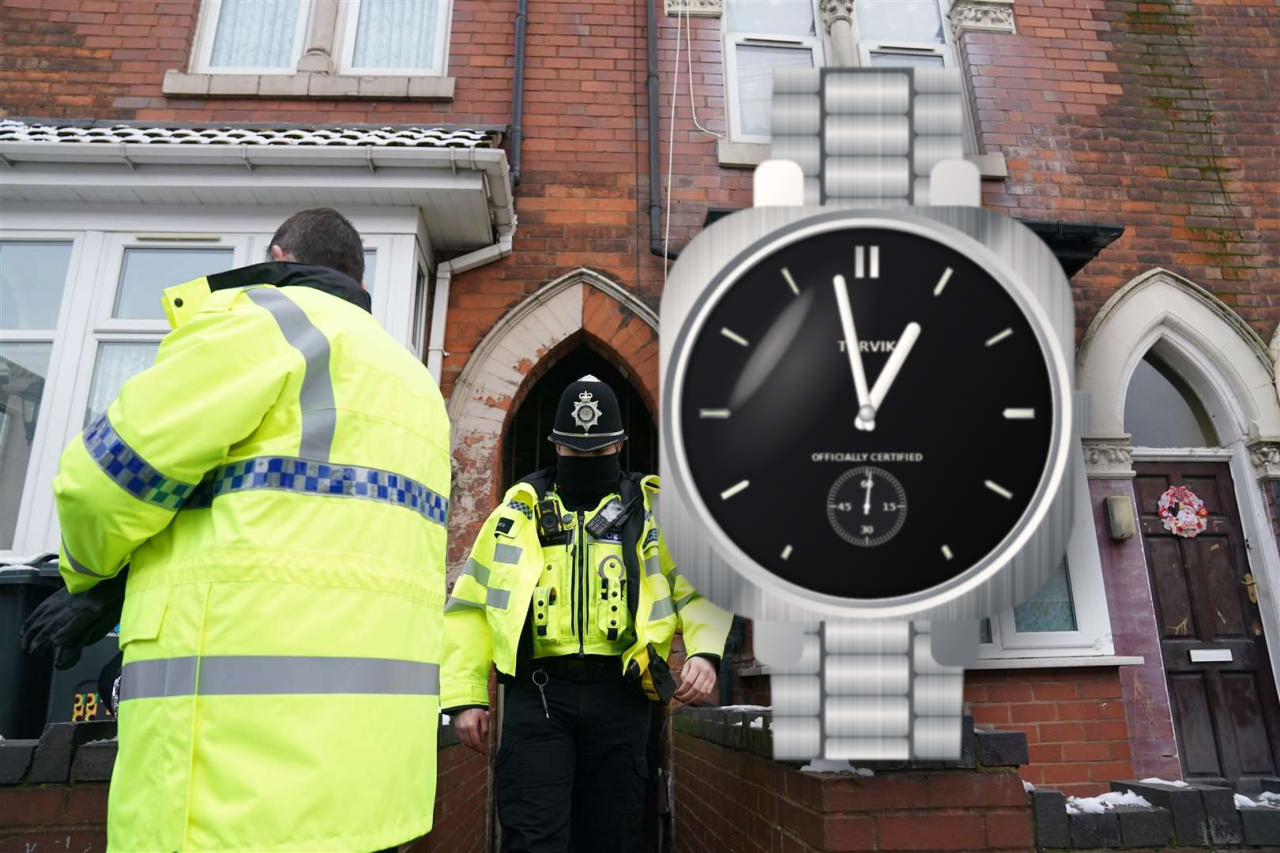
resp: 12h58m01s
